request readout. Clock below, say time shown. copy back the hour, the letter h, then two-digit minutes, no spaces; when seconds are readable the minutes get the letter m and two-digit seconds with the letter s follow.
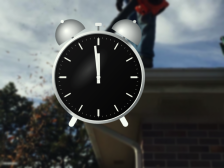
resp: 11h59
